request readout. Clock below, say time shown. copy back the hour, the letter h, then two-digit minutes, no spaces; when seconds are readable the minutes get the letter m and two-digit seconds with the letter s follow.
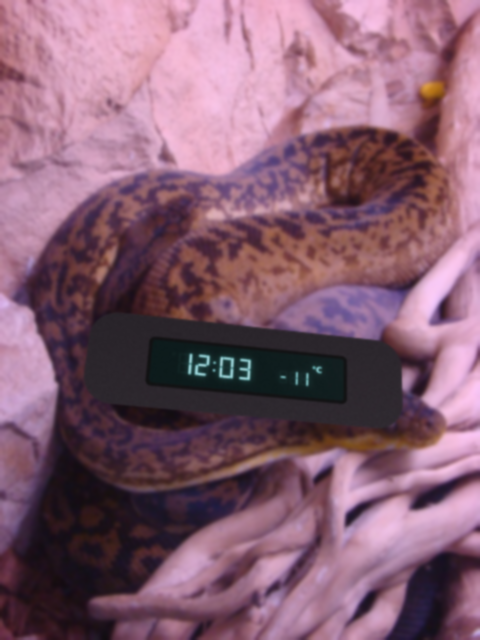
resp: 12h03
